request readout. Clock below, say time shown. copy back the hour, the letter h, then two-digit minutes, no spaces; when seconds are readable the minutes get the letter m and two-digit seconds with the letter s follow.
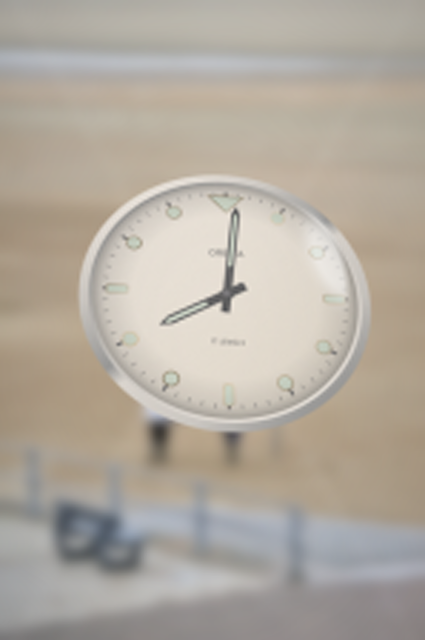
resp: 8h01
